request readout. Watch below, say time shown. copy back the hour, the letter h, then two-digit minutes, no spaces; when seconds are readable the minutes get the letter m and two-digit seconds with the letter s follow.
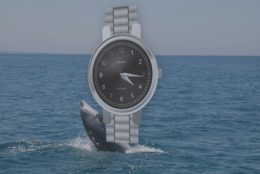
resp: 4h16
